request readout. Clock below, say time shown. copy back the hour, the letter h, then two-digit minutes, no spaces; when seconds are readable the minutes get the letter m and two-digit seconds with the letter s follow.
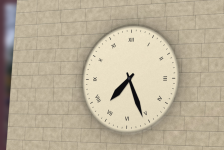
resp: 7h26
